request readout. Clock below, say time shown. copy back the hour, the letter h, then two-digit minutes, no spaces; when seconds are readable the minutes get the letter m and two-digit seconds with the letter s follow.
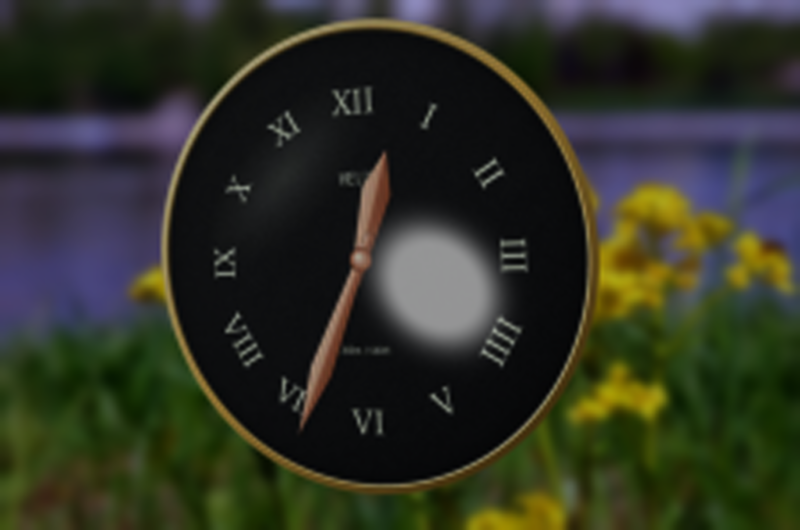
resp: 12h34
